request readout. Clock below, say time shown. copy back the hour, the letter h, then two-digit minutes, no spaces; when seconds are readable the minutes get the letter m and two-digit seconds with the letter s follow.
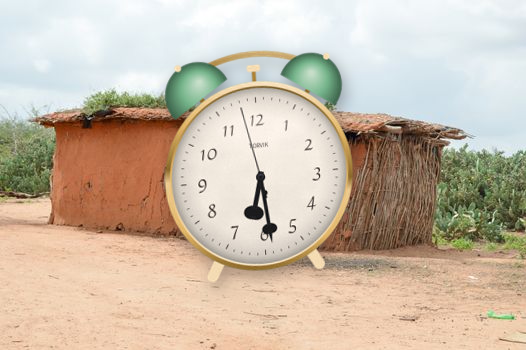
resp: 6h28m58s
